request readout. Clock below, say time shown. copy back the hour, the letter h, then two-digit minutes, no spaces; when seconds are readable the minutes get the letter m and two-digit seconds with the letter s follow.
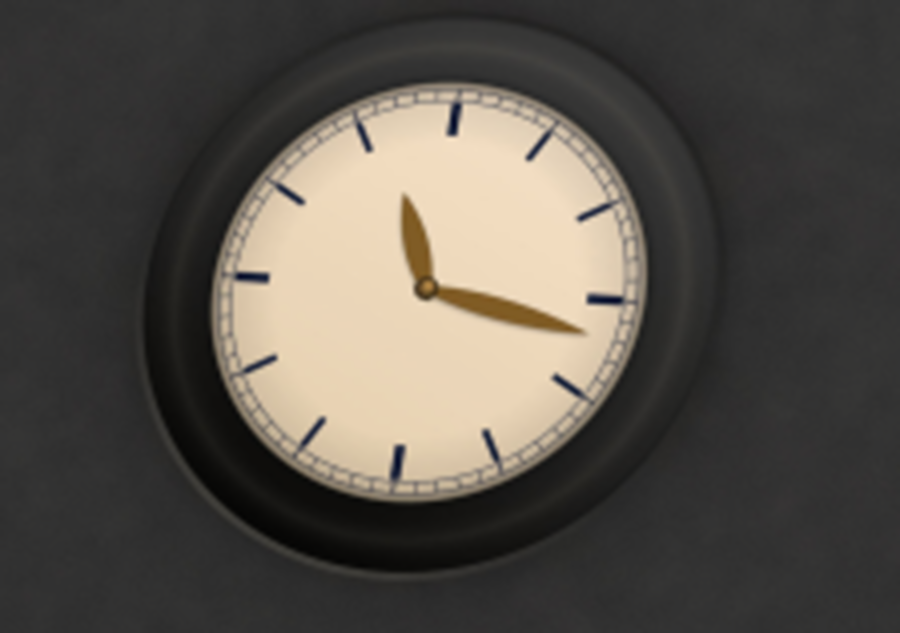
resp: 11h17
